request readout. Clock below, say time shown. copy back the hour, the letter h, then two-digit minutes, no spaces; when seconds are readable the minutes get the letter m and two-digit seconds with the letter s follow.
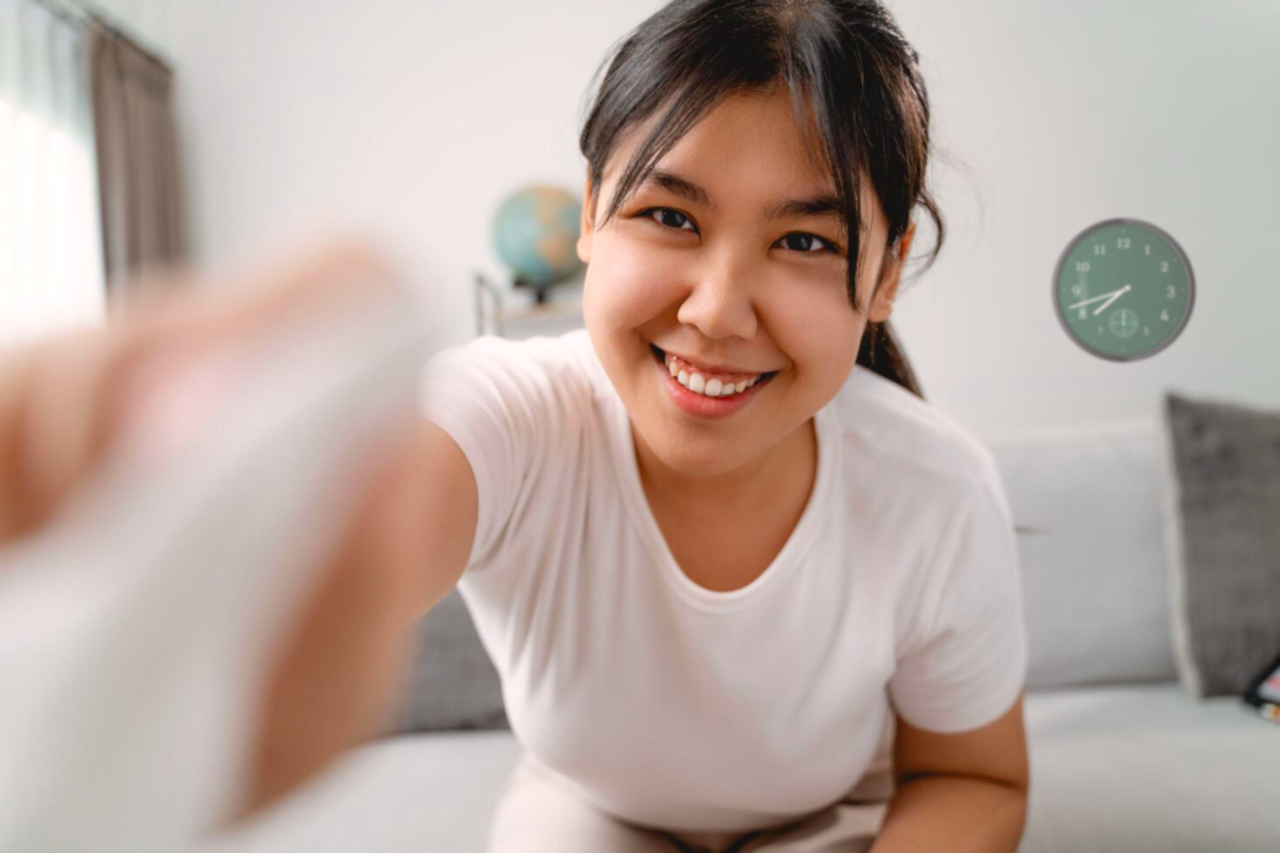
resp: 7h42
